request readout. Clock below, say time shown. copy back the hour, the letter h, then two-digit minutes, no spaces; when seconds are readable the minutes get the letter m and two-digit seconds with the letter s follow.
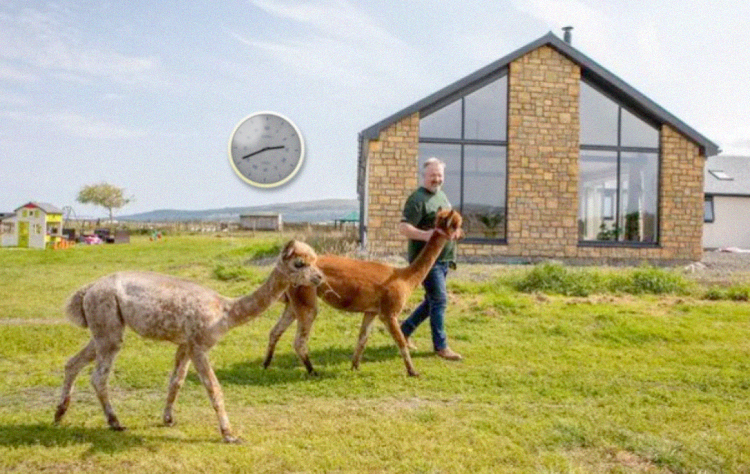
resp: 2h41
